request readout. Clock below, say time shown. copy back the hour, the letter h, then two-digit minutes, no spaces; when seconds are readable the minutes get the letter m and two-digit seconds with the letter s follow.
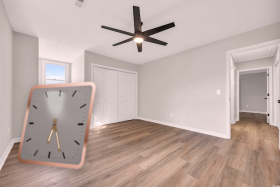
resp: 6h26
